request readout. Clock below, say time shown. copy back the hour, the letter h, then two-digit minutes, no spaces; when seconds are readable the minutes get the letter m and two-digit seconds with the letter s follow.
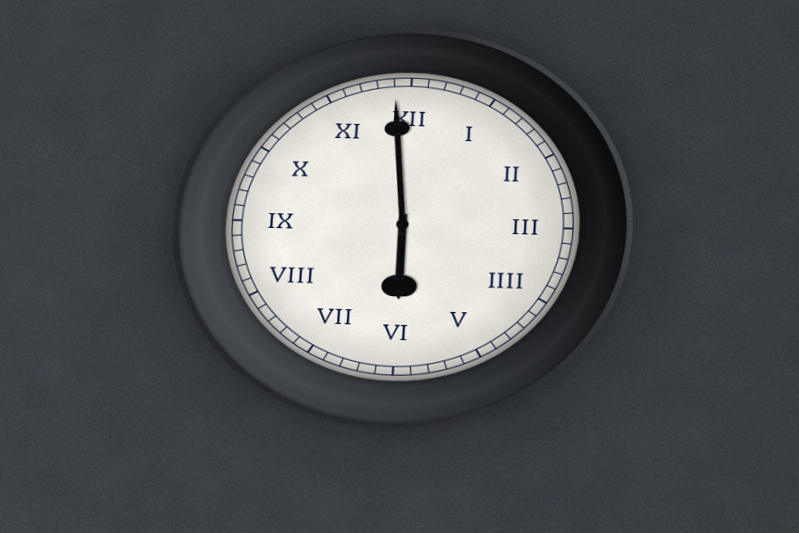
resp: 5h59
